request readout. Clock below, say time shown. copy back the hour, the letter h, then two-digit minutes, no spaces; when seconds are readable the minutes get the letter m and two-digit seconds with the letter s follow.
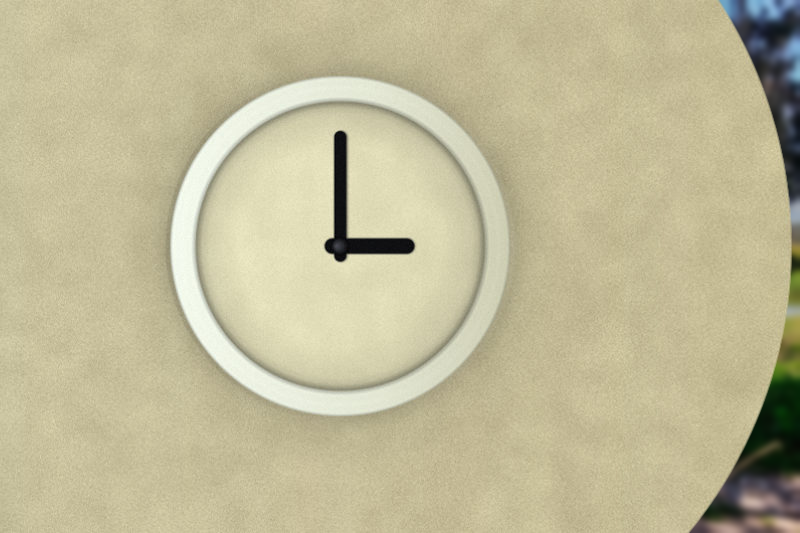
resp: 3h00
